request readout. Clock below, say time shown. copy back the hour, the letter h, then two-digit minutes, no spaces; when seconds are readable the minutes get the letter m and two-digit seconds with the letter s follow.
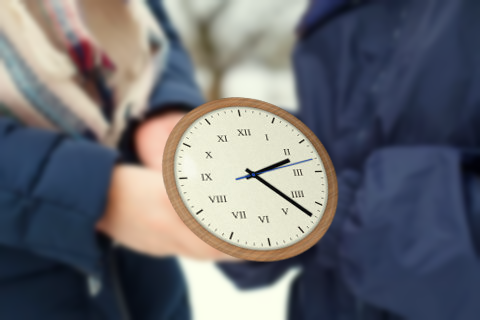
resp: 2h22m13s
